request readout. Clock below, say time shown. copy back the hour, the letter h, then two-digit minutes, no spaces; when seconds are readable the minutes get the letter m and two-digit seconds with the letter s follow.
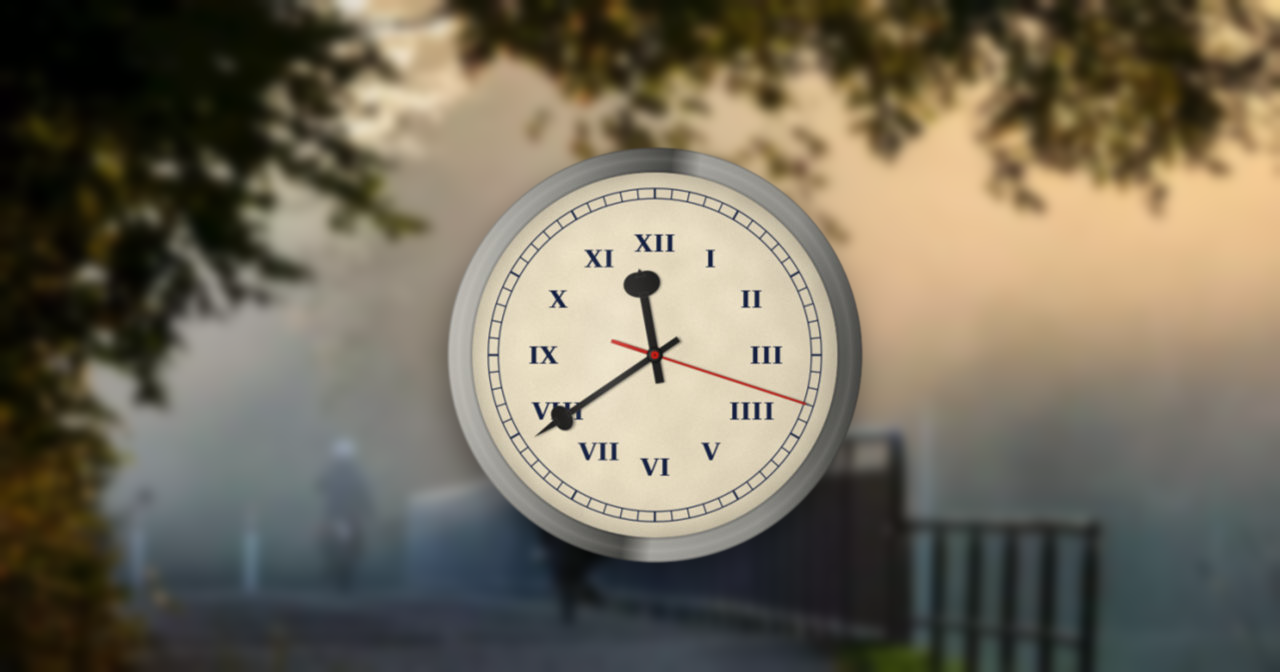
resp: 11h39m18s
